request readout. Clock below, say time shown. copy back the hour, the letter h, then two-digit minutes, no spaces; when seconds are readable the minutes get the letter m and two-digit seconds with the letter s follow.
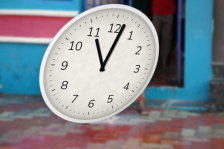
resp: 11h02
